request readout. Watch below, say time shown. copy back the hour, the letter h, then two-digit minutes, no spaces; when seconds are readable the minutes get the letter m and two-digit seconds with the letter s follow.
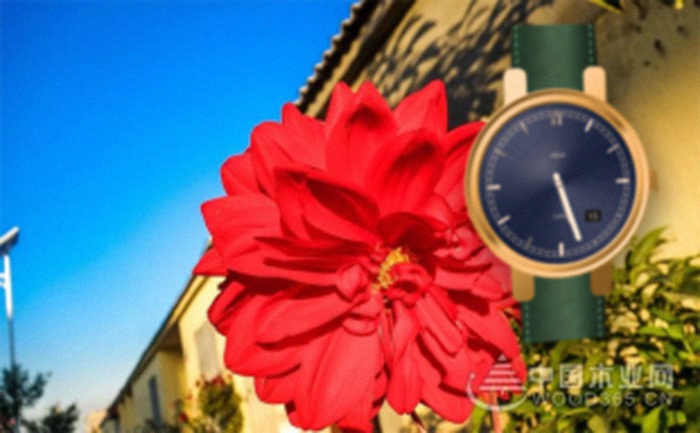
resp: 5h27
